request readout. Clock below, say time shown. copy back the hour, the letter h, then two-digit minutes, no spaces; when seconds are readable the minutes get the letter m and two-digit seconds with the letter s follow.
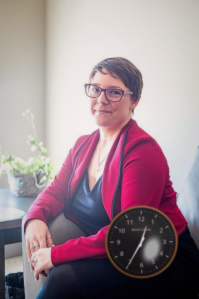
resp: 12h35
